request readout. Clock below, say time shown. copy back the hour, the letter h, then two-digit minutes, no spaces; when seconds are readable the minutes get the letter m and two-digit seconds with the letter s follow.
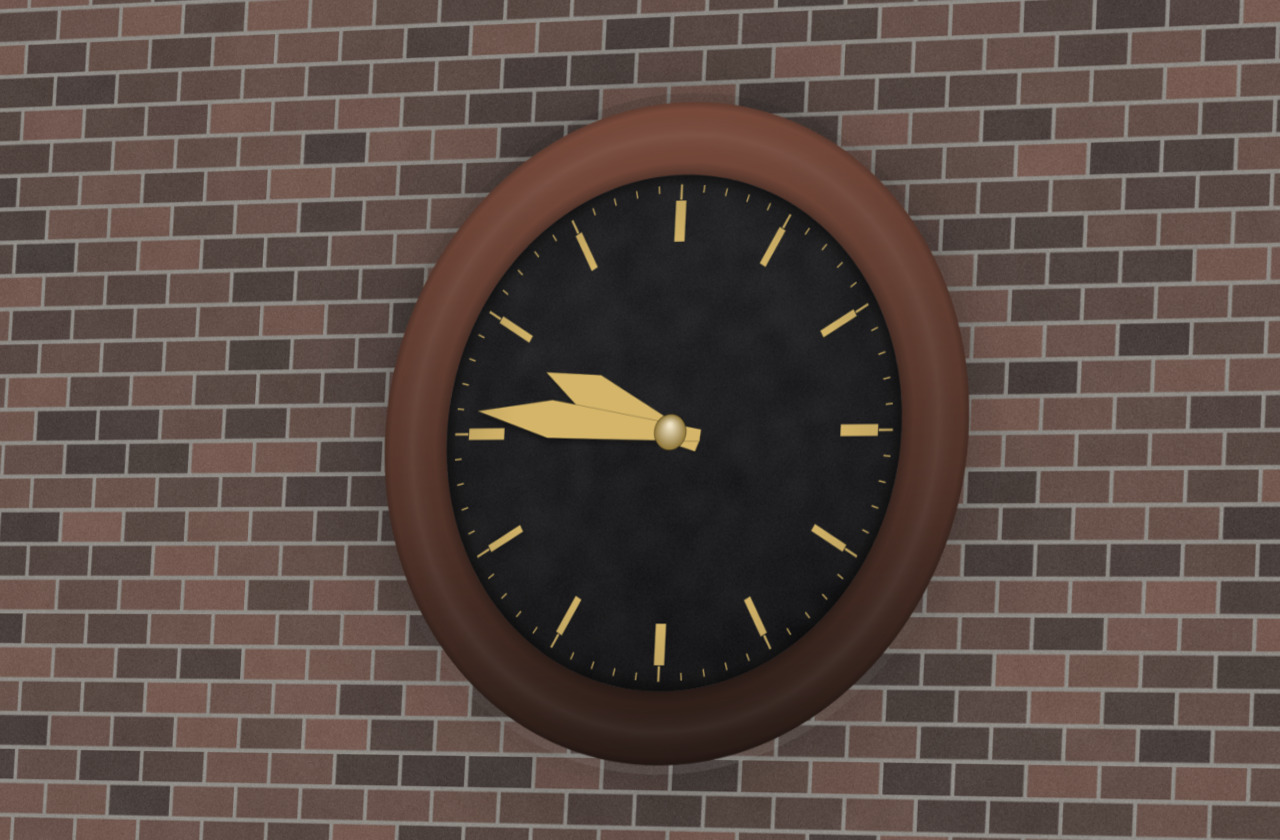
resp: 9h46
